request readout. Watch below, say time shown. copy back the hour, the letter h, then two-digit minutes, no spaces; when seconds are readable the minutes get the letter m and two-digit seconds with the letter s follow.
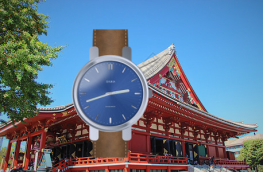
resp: 2h42
